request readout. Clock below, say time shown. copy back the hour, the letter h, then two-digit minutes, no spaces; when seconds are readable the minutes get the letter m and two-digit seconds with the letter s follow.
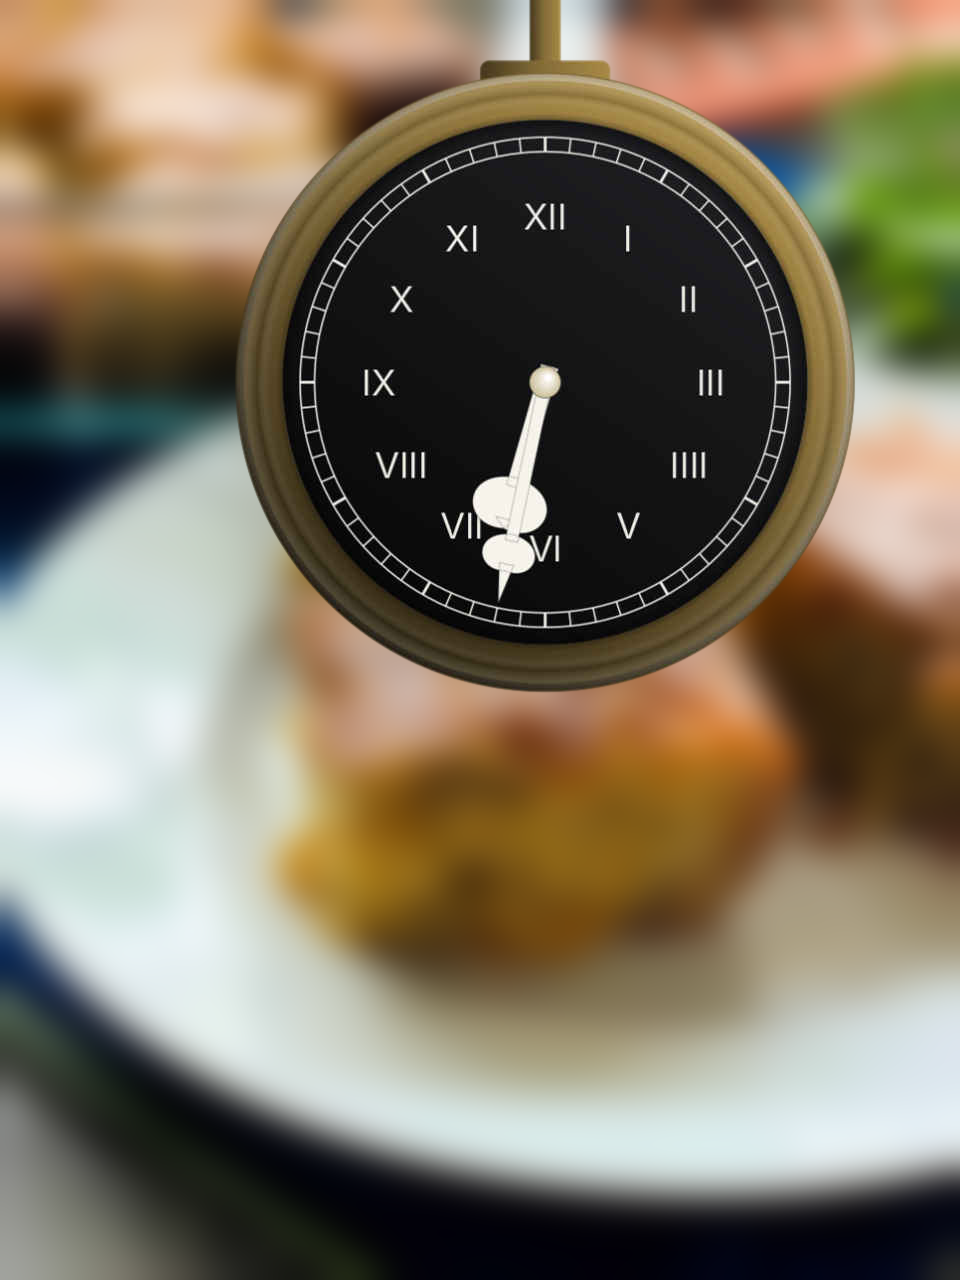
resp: 6h32
